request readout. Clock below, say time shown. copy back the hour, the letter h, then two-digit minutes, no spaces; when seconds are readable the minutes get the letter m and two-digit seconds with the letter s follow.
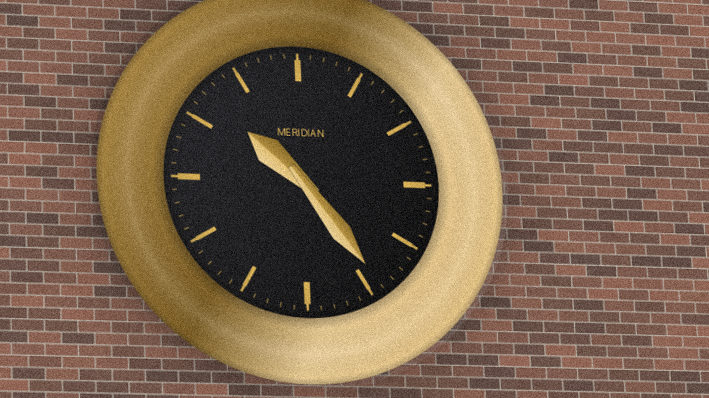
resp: 10h24
